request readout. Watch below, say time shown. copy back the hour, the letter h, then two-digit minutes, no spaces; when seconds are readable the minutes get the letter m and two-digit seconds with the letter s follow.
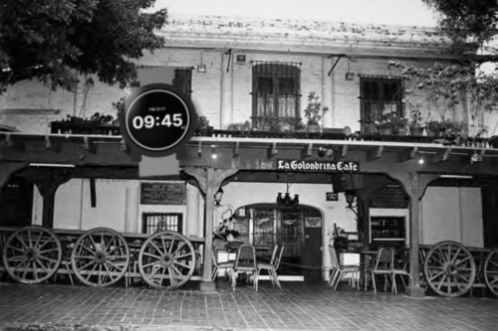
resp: 9h45
